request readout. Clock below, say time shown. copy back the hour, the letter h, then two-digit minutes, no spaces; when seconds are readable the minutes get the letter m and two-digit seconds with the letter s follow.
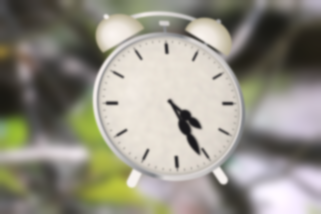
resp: 4h26
